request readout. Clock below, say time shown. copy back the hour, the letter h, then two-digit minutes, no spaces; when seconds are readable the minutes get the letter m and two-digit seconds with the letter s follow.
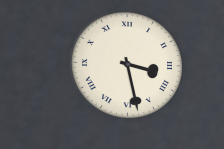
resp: 3h28
